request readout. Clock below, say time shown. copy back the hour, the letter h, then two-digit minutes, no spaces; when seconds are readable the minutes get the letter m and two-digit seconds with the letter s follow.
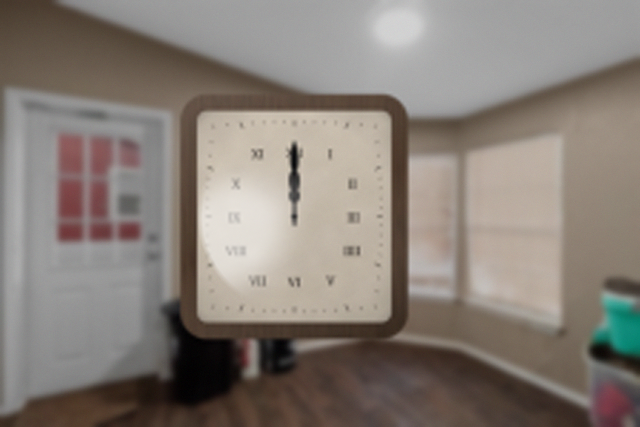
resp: 12h00
